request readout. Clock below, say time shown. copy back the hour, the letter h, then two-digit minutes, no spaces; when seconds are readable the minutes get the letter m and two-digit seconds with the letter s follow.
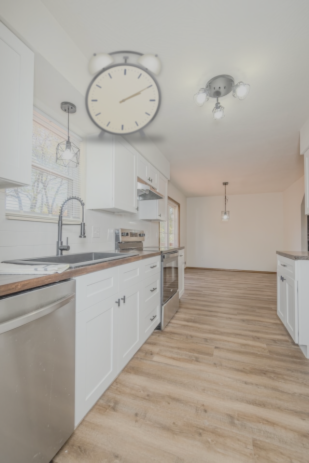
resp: 2h10
